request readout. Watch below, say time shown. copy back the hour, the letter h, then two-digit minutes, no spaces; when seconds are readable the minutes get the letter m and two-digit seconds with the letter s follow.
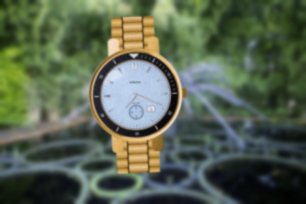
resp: 7h19
